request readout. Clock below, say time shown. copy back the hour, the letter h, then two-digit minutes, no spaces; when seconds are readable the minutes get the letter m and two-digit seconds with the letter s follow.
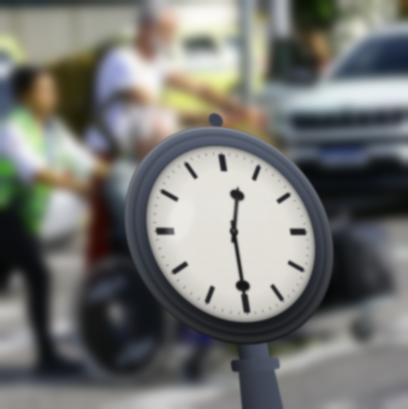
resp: 12h30
